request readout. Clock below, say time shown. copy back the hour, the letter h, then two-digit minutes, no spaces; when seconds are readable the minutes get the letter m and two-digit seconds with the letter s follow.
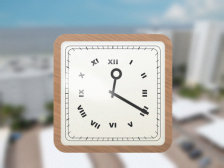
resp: 12h20
